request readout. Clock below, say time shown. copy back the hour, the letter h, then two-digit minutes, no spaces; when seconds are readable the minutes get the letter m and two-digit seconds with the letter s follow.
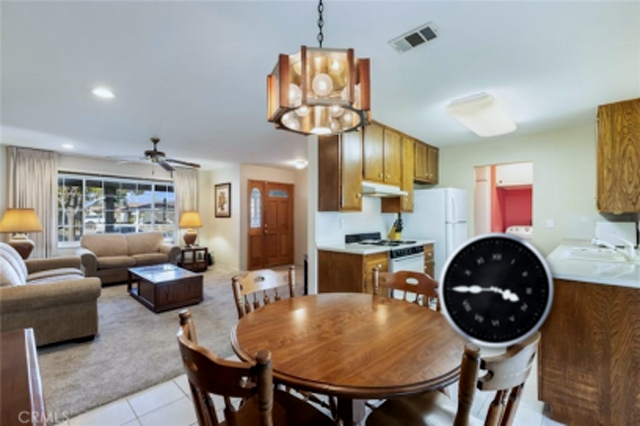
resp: 3h45
